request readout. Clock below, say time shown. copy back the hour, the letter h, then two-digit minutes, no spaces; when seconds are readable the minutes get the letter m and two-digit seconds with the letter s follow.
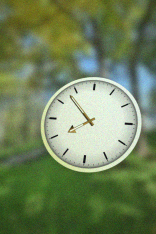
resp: 7h53
